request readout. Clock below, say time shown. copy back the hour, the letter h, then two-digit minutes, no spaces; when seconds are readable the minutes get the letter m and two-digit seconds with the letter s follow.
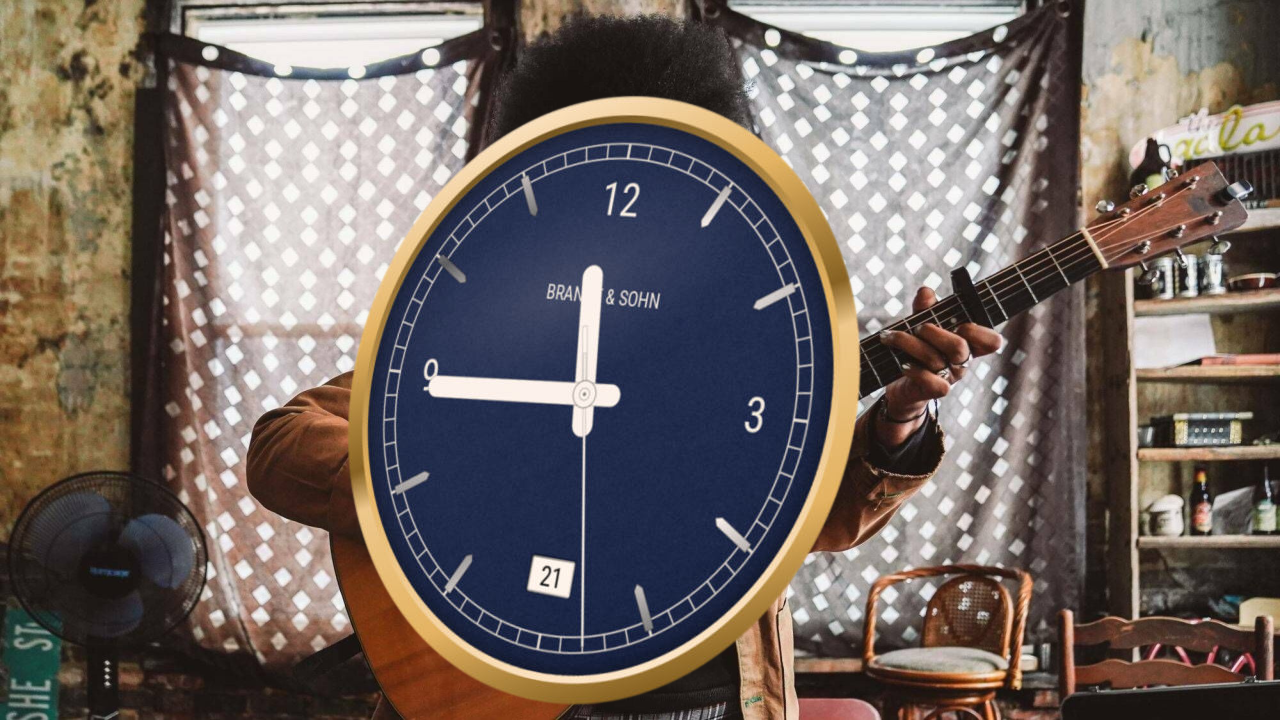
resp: 11h44m28s
